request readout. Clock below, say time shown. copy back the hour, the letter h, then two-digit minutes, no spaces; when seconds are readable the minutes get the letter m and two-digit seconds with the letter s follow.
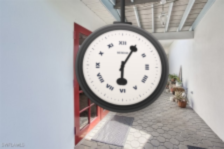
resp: 6h05
